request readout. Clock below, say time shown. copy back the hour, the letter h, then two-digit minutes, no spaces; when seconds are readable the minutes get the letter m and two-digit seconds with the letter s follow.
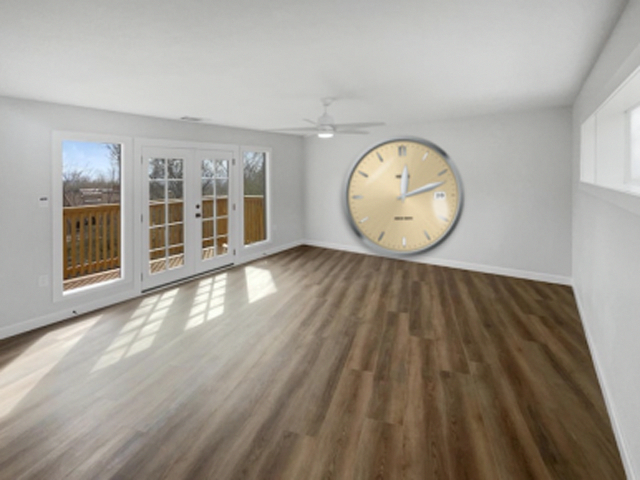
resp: 12h12
